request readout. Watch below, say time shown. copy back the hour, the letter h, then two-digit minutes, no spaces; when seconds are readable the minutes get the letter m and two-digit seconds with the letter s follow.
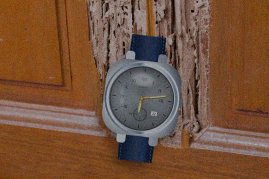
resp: 6h13
